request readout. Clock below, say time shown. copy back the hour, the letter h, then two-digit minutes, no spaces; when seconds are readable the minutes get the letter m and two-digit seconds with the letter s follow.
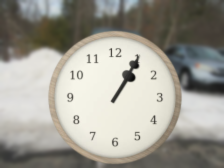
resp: 1h05
